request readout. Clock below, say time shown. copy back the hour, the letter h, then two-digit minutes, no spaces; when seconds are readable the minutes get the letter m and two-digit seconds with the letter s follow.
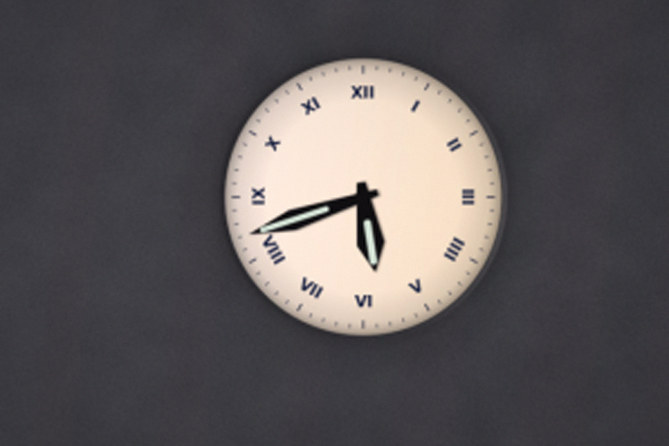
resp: 5h42
